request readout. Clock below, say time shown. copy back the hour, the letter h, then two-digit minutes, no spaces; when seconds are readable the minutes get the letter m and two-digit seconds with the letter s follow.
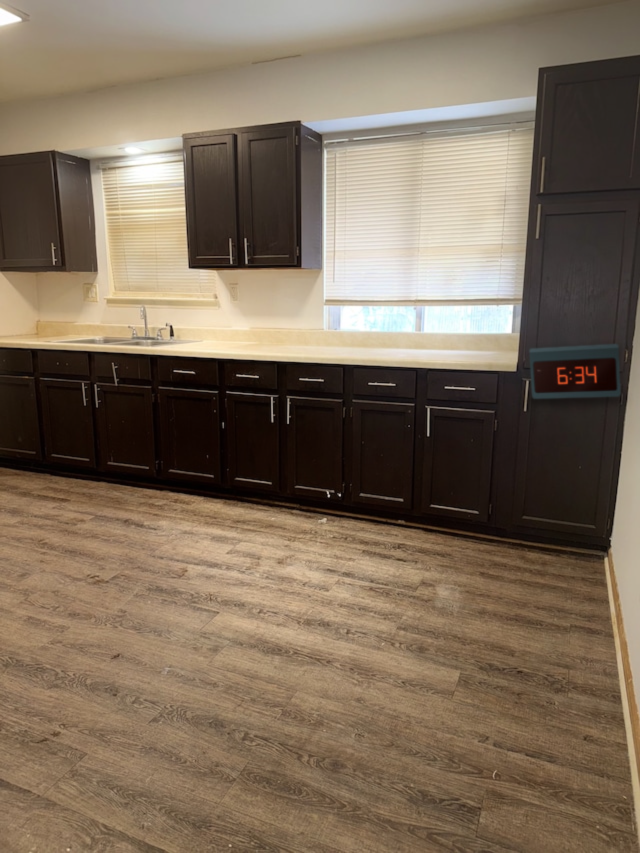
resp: 6h34
